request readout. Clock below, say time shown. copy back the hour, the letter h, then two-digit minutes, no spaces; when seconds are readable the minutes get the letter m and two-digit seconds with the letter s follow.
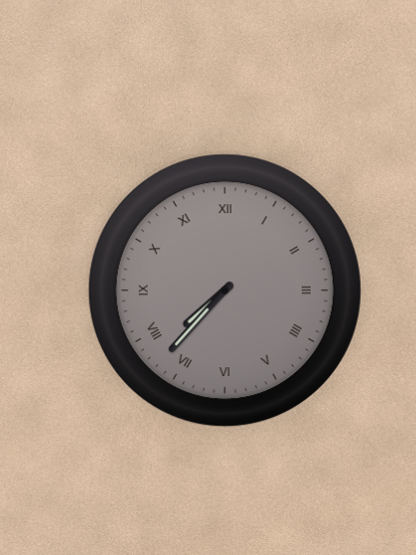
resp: 7h37
